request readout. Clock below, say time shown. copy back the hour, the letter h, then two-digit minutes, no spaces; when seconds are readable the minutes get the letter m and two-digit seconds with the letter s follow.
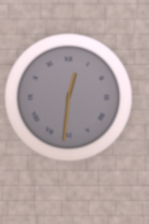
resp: 12h31
